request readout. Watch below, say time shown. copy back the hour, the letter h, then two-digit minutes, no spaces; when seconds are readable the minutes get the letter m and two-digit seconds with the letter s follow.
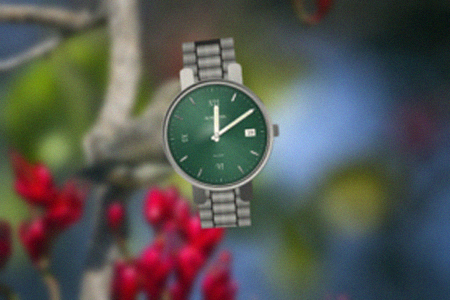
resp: 12h10
